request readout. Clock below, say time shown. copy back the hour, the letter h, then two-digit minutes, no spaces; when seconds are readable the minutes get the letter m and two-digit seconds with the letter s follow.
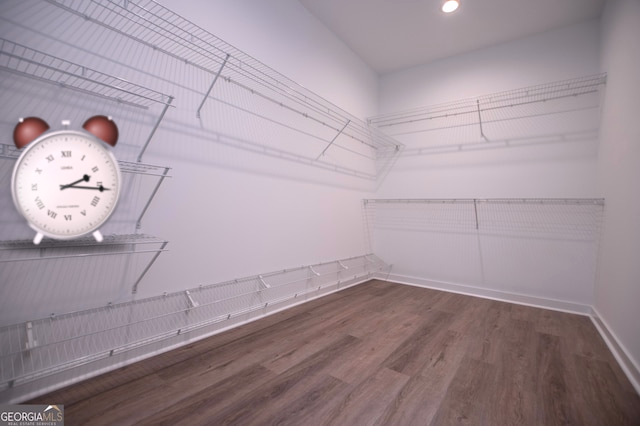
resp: 2h16
